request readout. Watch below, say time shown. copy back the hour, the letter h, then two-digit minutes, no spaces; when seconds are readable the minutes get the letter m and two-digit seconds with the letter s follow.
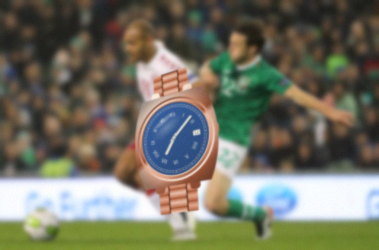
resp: 7h08
